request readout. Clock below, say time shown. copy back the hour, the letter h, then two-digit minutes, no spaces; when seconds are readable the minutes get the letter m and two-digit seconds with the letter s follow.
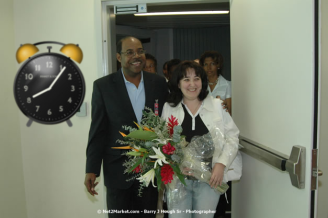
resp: 8h06
